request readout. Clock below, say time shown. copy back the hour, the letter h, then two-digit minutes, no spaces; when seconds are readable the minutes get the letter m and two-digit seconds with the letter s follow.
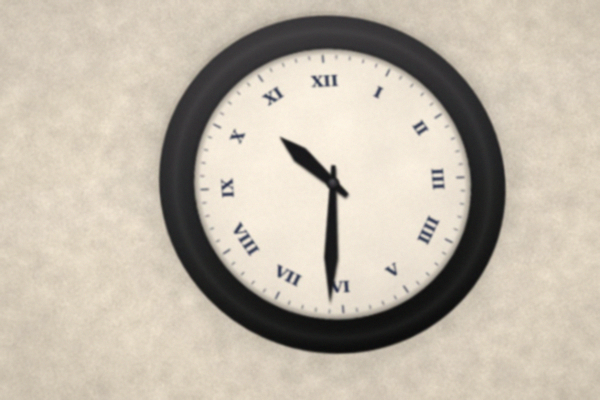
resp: 10h31
